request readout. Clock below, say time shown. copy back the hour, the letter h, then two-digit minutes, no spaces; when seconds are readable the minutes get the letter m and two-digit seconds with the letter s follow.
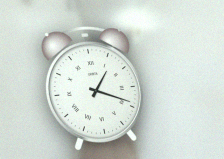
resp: 1h19
